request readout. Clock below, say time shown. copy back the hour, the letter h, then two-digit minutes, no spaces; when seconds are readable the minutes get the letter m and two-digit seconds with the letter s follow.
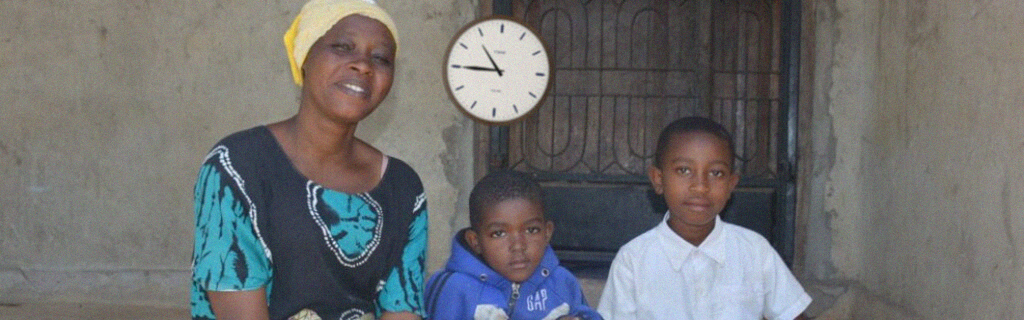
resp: 10h45
